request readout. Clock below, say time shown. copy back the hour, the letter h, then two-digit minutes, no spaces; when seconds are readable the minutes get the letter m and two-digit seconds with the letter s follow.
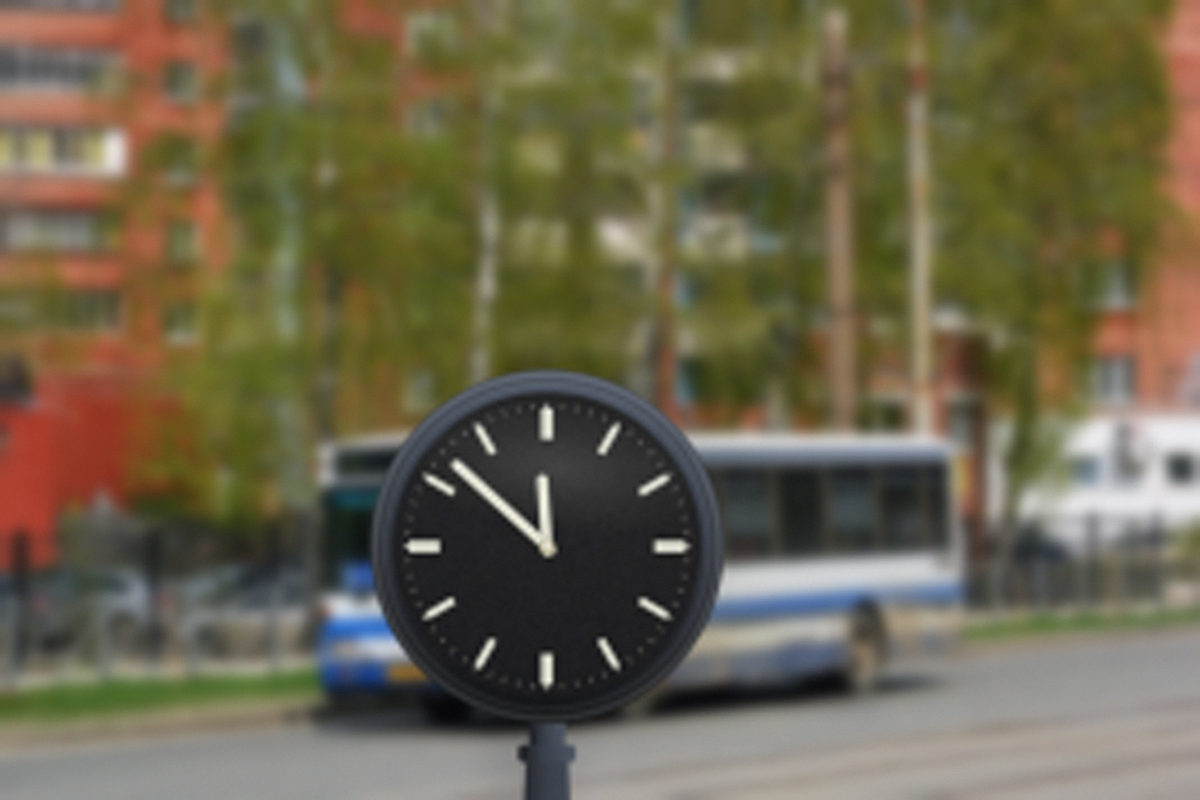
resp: 11h52
